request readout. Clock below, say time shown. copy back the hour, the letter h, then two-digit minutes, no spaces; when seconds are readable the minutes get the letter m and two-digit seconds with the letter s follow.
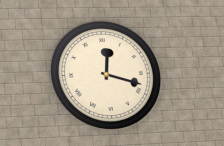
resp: 12h18
